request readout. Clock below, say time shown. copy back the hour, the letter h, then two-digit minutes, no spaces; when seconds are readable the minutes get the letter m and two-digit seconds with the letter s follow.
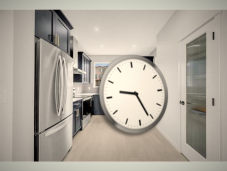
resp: 9h26
